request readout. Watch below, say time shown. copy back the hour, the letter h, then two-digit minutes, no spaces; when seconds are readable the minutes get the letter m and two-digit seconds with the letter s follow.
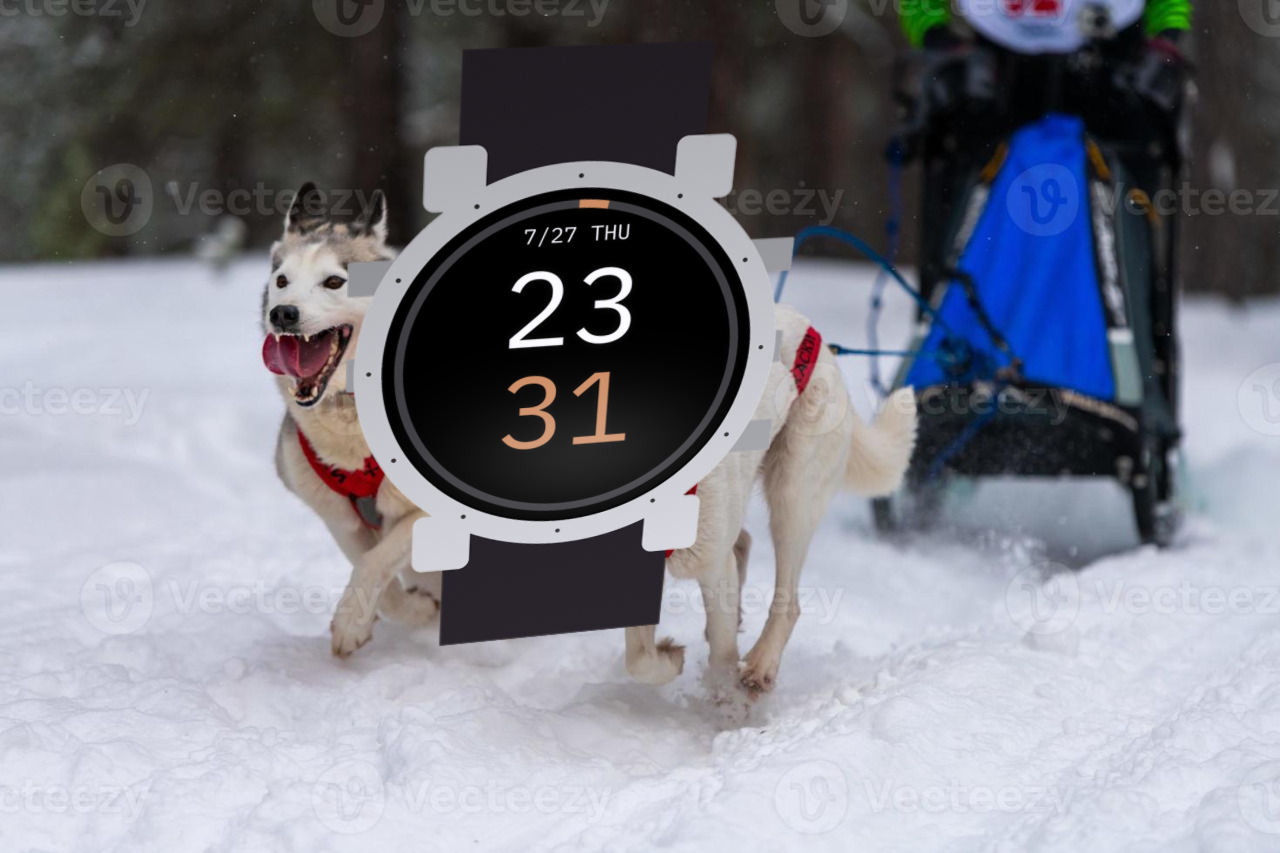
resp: 23h31
